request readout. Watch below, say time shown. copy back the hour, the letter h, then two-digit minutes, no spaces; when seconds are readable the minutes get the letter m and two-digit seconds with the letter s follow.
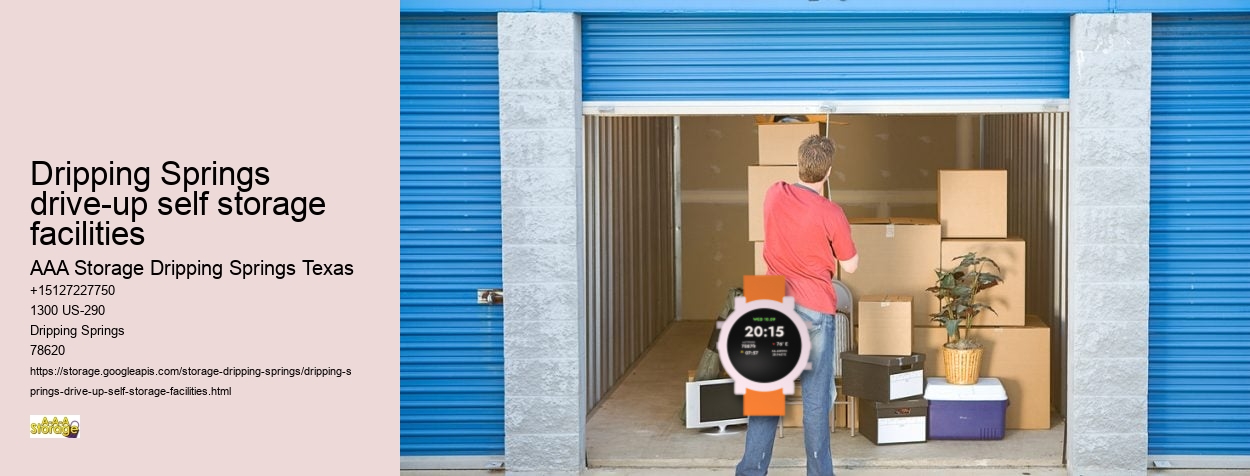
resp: 20h15
